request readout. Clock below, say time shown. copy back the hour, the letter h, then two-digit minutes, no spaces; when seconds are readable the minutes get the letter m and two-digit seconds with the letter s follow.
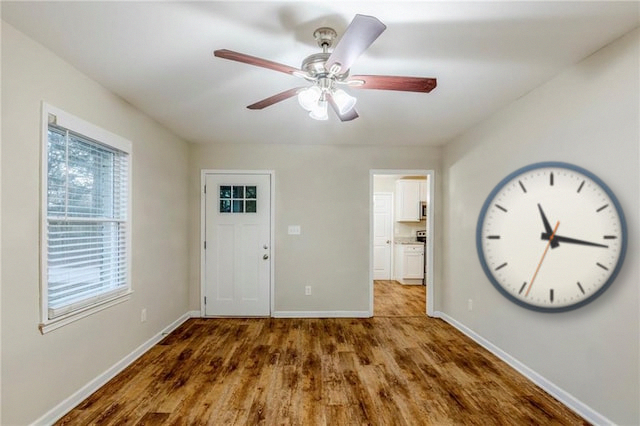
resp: 11h16m34s
